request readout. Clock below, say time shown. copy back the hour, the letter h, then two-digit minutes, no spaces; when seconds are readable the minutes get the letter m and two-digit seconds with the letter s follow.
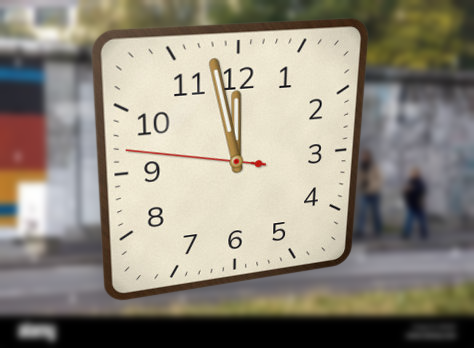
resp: 11h57m47s
